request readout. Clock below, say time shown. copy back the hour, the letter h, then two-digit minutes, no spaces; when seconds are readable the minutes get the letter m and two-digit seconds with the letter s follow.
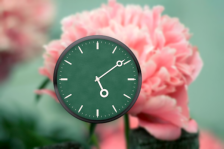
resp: 5h09
